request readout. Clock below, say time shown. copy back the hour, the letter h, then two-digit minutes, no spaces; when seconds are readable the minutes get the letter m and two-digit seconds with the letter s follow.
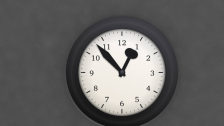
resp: 12h53
